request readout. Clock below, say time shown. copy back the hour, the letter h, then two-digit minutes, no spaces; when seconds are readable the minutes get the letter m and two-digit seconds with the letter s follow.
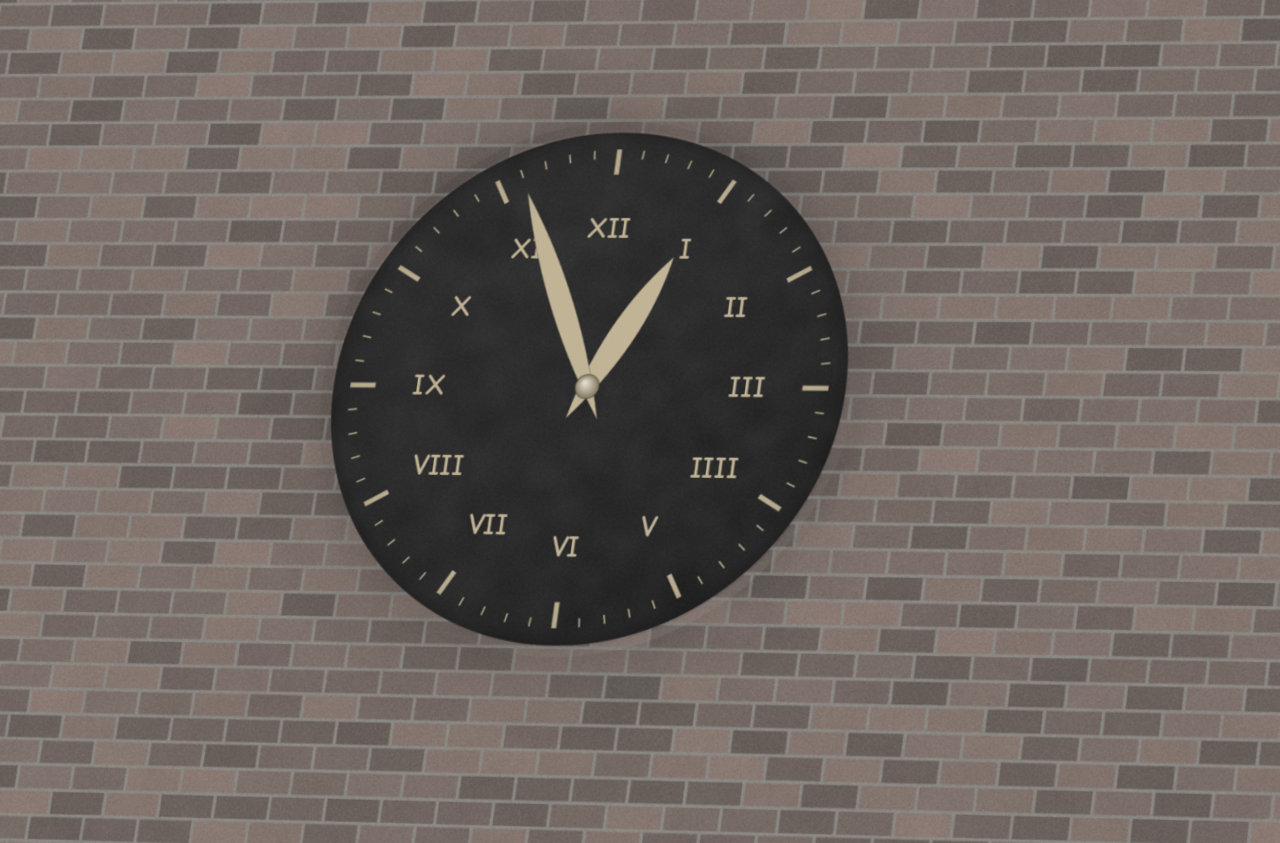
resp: 12h56
